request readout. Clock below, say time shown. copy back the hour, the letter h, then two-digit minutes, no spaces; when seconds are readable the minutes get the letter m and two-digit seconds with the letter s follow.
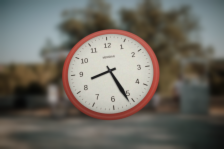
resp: 8h26
